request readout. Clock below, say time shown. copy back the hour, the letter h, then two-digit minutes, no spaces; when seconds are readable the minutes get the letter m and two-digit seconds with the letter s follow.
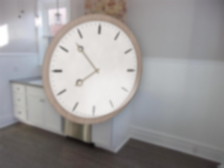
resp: 7h53
